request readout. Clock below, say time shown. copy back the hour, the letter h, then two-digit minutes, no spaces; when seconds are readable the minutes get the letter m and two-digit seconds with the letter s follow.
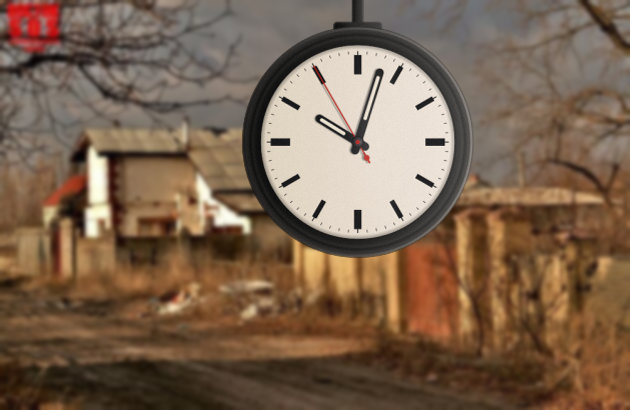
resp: 10h02m55s
